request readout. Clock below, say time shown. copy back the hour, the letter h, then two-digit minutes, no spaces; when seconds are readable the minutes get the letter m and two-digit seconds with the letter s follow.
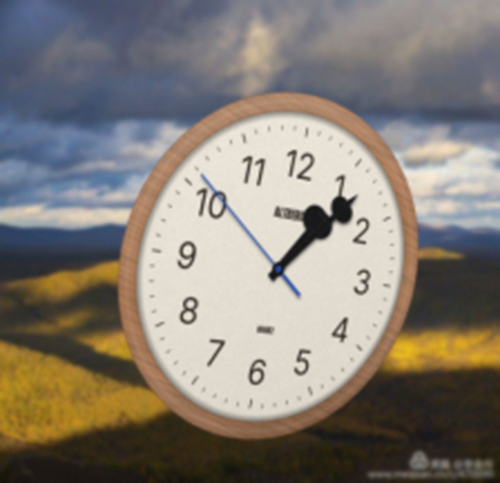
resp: 1h06m51s
